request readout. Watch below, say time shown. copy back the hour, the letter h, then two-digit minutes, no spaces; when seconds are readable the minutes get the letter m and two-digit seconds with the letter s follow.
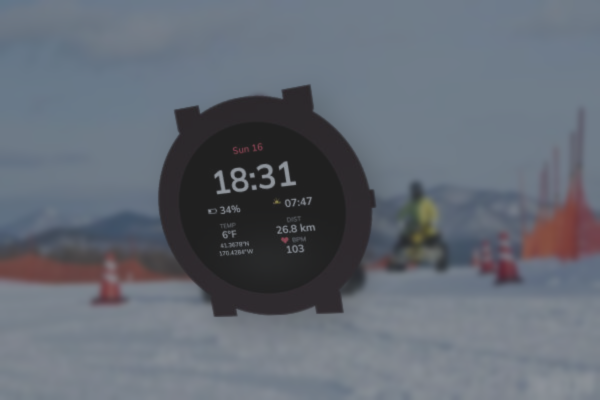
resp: 18h31
